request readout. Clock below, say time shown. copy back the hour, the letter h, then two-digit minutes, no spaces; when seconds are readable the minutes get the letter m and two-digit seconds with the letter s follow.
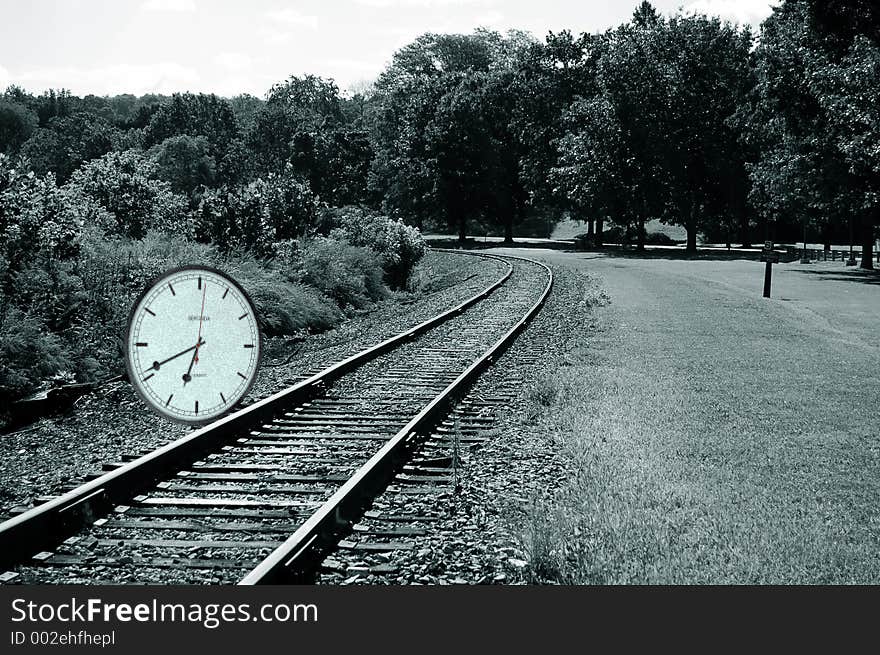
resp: 6h41m01s
